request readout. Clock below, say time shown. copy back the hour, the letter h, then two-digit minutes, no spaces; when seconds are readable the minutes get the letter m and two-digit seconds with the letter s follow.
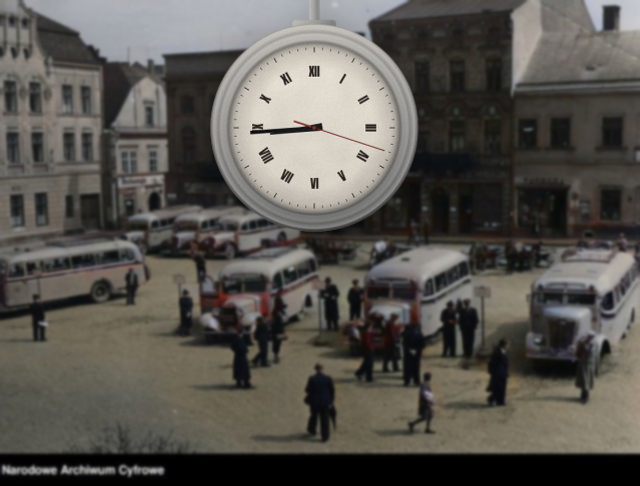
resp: 8h44m18s
